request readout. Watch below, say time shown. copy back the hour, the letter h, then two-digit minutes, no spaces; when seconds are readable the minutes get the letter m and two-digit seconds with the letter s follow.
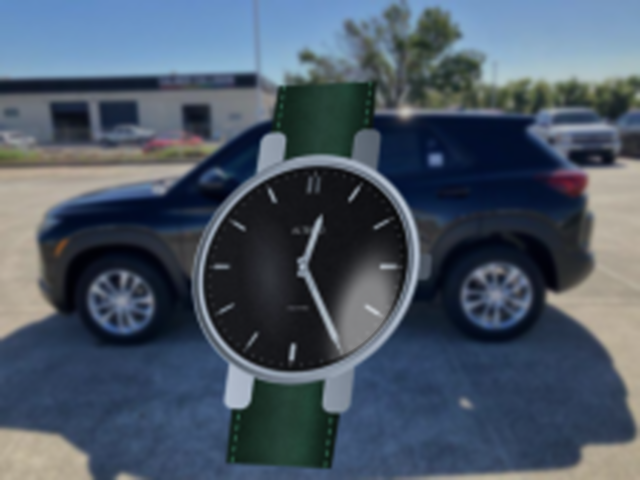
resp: 12h25
